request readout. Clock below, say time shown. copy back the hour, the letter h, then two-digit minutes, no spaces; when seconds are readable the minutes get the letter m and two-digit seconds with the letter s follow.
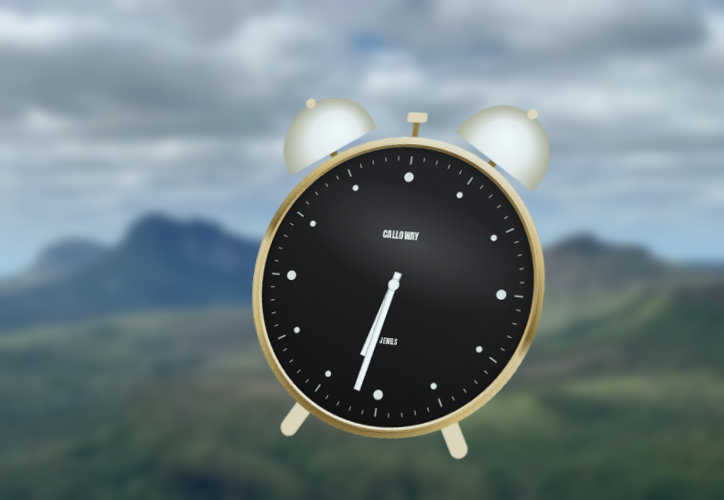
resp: 6h32
